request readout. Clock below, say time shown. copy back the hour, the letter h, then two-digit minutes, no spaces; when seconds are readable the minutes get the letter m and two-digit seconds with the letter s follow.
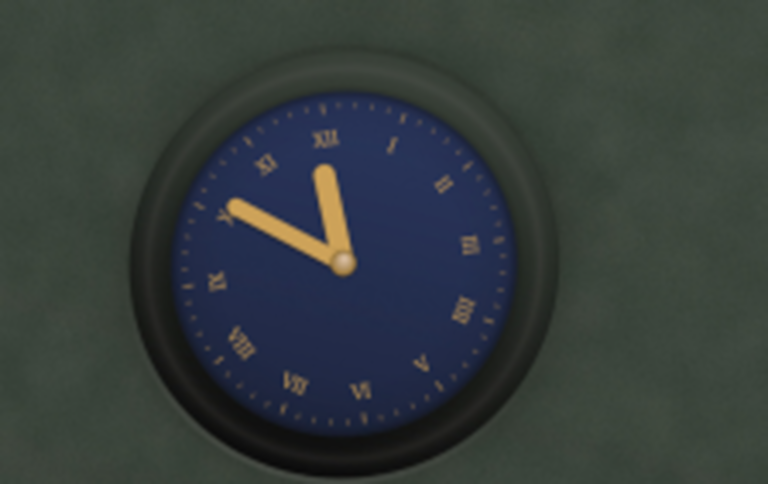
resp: 11h51
